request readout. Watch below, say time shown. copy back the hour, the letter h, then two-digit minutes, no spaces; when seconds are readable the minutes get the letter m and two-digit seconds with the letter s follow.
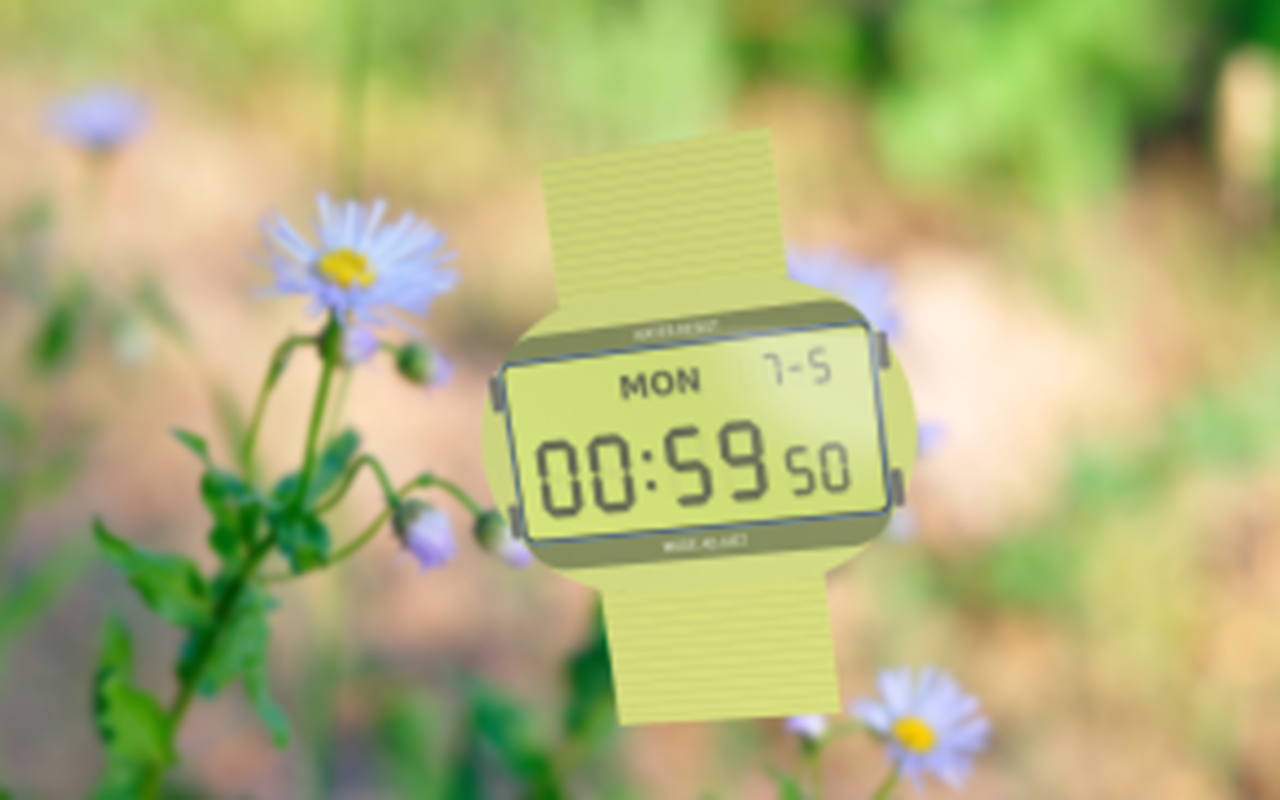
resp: 0h59m50s
